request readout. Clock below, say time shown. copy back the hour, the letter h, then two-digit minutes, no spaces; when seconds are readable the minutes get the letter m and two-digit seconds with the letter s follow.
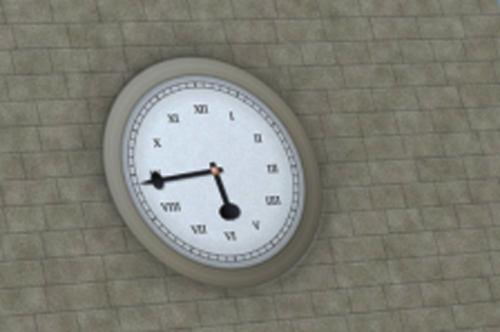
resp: 5h44
